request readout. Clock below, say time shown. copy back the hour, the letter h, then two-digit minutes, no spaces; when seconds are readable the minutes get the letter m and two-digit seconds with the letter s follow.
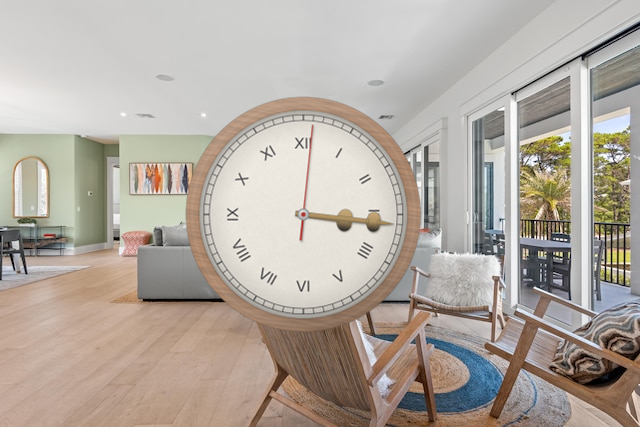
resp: 3h16m01s
